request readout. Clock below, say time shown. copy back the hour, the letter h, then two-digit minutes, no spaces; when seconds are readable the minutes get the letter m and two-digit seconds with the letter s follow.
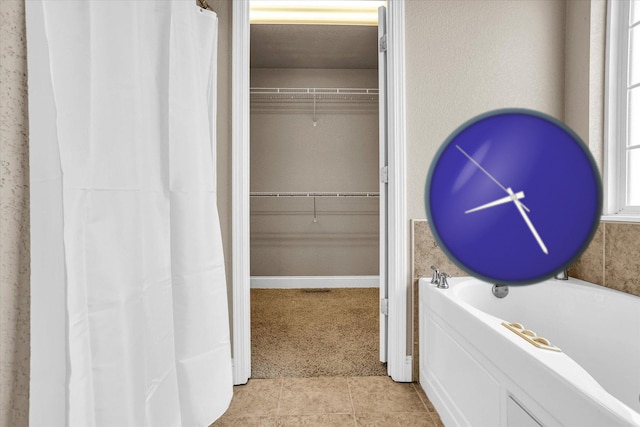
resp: 8h24m52s
